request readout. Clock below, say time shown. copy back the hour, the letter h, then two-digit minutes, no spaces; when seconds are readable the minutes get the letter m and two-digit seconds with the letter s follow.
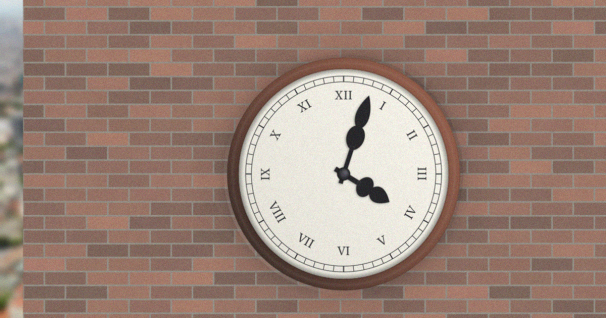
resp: 4h03
